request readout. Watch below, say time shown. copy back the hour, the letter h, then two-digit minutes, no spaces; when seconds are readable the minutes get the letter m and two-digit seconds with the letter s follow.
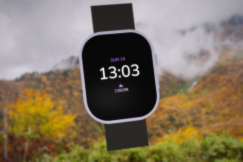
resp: 13h03
